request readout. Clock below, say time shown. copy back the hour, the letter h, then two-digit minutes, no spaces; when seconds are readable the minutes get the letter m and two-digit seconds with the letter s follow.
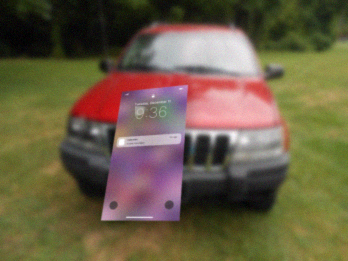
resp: 9h36
